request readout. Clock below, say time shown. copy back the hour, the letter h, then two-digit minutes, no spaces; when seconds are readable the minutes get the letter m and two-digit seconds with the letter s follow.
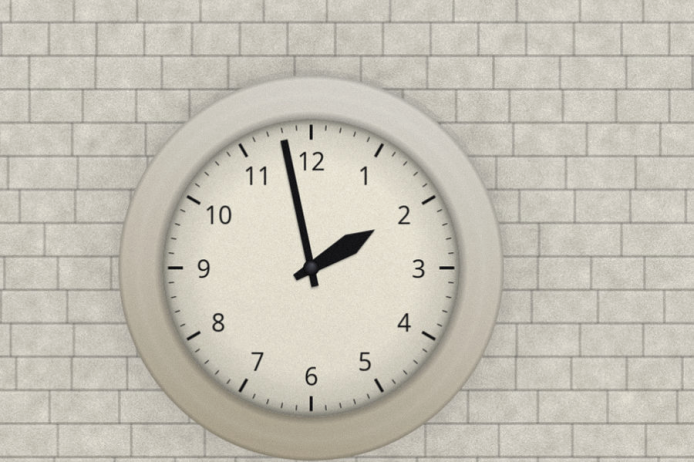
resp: 1h58
